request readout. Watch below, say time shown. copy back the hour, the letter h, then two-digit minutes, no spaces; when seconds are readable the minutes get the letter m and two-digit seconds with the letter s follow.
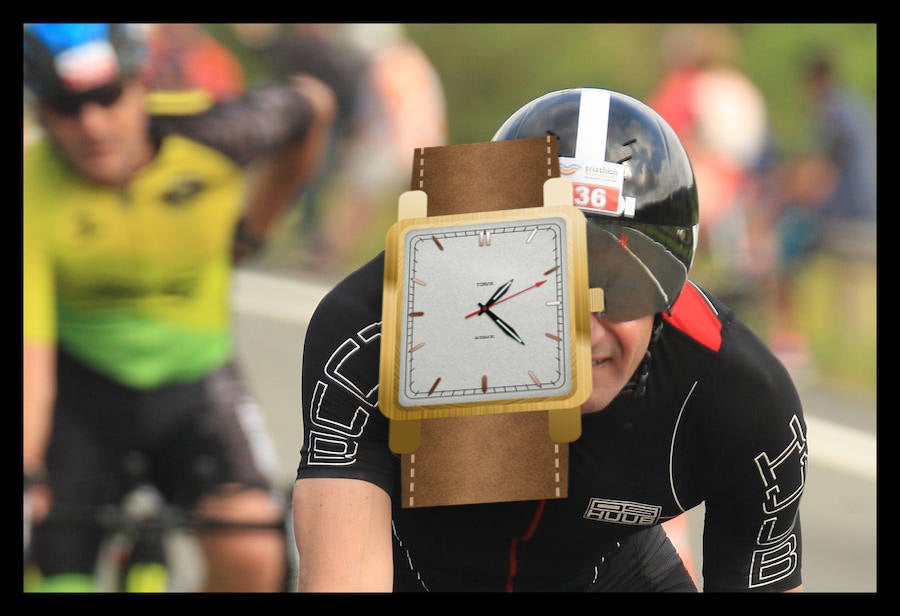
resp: 1h23m11s
